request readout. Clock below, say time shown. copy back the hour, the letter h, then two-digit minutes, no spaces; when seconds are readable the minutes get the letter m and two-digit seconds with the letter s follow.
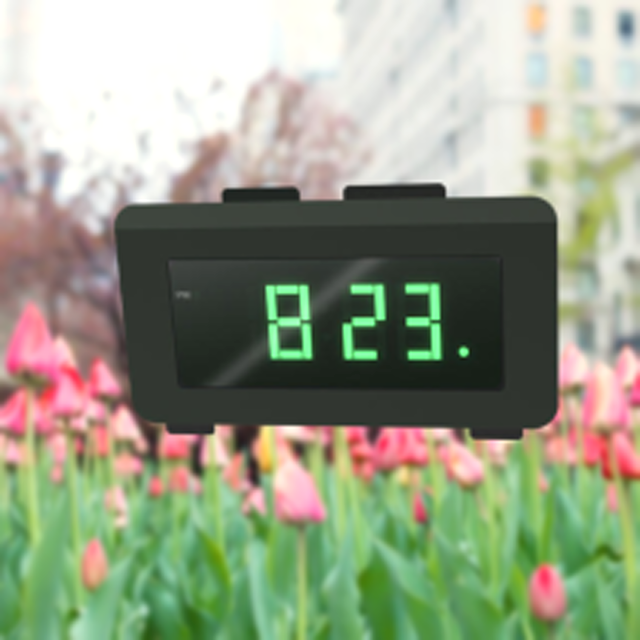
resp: 8h23
